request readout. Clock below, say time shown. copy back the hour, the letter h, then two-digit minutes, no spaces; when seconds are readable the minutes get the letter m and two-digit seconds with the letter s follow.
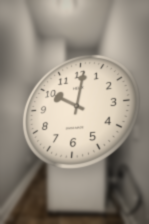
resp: 10h01
